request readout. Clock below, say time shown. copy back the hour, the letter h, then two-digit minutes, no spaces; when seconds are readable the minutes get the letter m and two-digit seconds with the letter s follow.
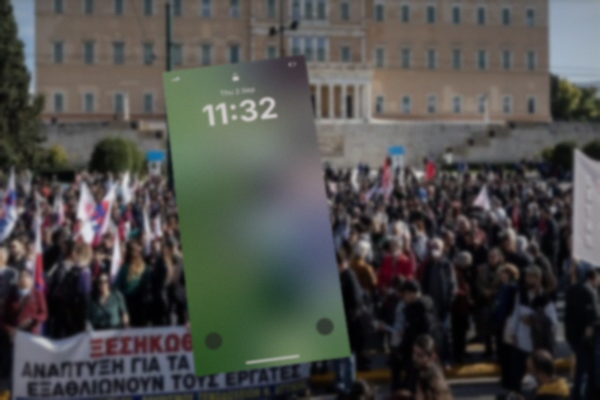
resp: 11h32
